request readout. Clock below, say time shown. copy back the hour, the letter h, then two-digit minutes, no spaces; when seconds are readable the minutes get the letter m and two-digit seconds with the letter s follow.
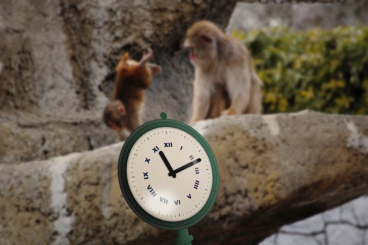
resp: 11h12
